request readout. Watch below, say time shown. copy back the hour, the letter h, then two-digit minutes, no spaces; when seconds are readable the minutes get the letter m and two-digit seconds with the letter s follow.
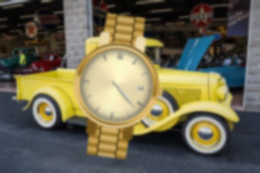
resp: 4h22
